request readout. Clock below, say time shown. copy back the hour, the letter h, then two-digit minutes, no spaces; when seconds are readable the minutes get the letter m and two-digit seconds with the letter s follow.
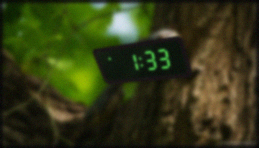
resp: 1h33
